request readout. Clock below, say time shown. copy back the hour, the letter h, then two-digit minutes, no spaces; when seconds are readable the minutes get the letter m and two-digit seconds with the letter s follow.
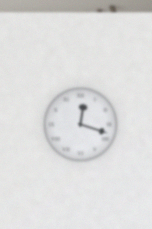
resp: 12h18
